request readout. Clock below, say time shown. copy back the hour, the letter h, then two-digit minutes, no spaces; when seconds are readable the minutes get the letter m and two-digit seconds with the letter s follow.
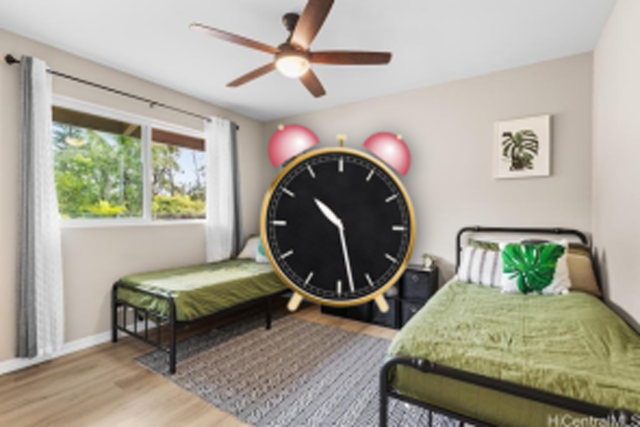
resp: 10h28
